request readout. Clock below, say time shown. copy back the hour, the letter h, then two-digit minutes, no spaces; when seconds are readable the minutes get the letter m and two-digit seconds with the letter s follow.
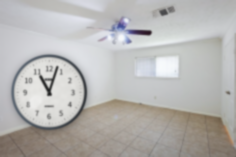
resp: 11h03
